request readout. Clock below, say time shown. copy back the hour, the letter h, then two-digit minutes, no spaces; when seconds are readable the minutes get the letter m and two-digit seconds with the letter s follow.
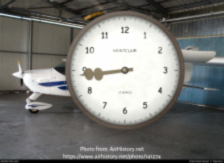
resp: 8h44
